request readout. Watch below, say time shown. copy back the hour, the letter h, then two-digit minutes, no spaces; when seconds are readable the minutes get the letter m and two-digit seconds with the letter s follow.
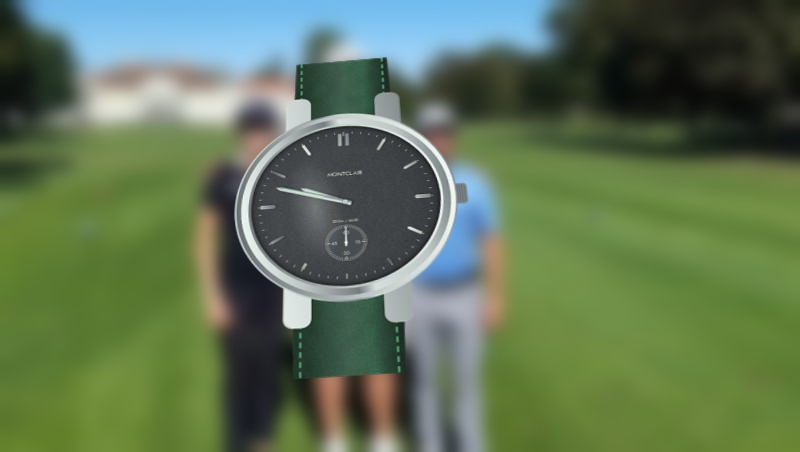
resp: 9h48
